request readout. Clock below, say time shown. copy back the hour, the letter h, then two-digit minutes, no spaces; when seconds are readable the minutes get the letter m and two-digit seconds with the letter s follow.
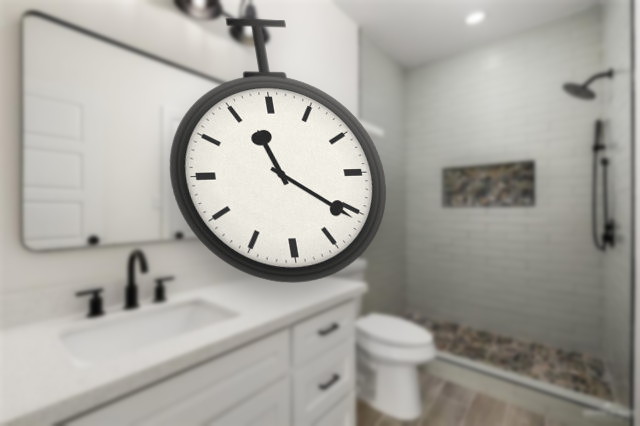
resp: 11h21
